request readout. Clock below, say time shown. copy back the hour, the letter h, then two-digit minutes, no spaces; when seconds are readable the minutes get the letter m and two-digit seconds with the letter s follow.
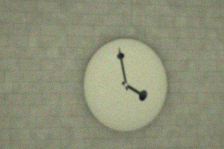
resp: 3h58
